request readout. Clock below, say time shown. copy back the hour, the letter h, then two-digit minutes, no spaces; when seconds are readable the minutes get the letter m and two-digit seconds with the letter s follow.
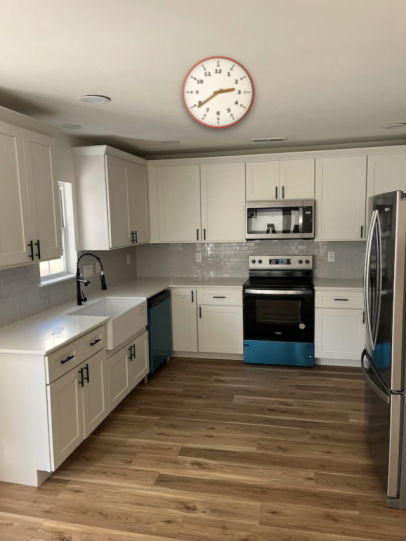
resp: 2h39
